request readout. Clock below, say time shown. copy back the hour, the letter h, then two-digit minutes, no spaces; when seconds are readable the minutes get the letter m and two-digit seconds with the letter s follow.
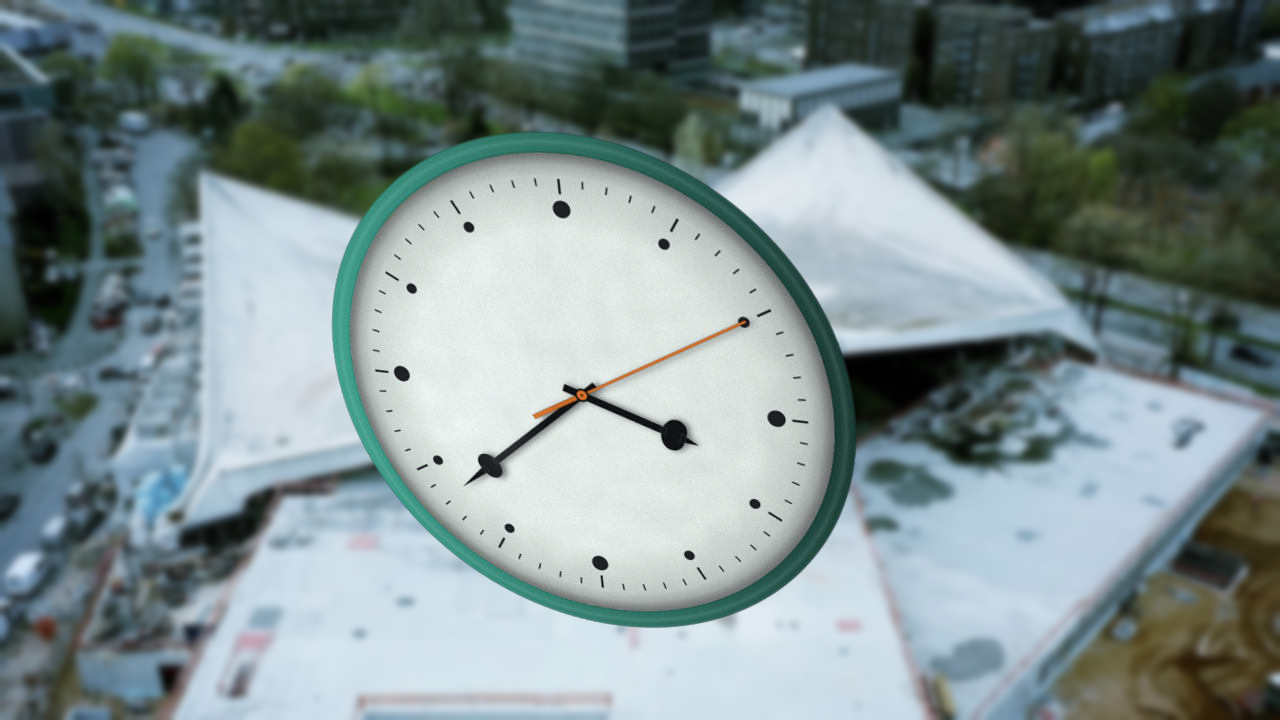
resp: 3h38m10s
